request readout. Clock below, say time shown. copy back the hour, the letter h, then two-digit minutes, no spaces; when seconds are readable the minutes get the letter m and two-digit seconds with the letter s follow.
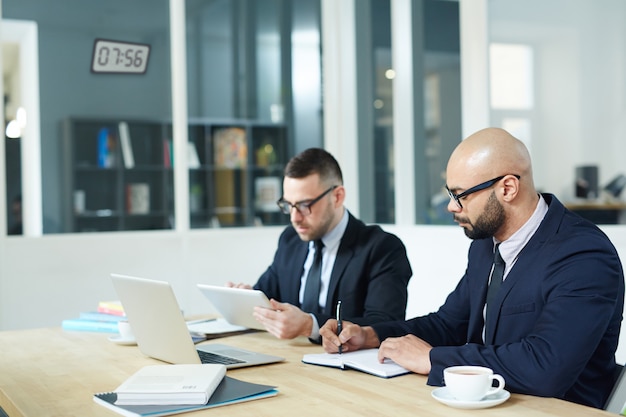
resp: 7h56
